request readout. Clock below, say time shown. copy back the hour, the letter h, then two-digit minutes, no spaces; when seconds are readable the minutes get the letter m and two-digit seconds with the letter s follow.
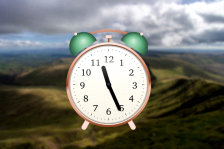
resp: 11h26
